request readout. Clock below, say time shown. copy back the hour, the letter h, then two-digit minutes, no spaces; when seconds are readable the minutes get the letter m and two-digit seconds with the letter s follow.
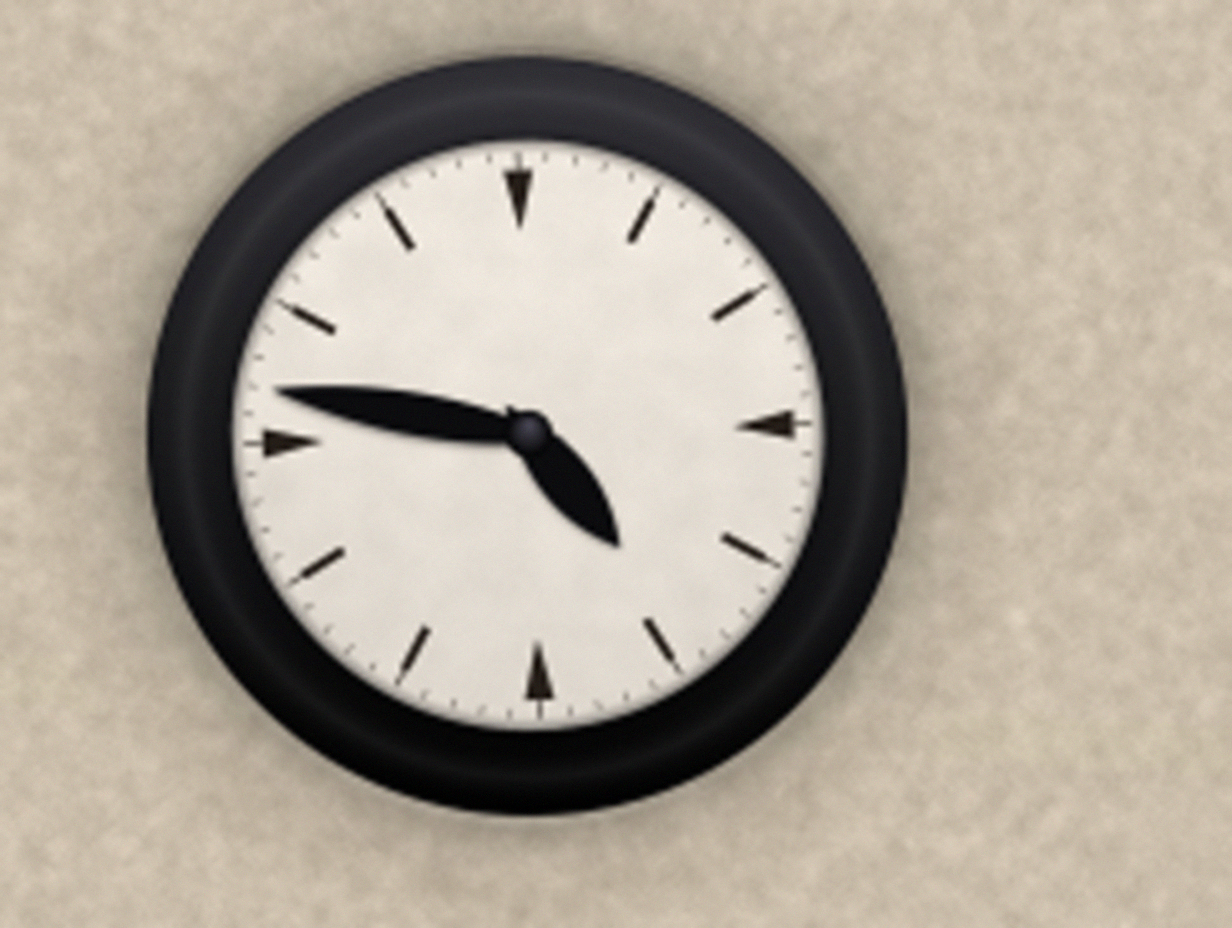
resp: 4h47
